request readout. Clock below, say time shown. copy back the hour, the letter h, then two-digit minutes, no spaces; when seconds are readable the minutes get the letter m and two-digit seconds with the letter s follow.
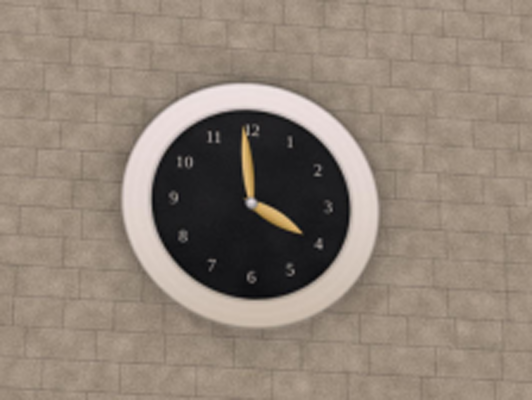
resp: 3h59
